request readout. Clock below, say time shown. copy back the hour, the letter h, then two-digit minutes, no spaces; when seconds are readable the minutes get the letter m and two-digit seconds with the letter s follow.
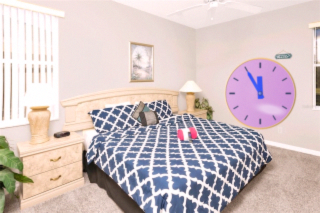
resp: 11h55
